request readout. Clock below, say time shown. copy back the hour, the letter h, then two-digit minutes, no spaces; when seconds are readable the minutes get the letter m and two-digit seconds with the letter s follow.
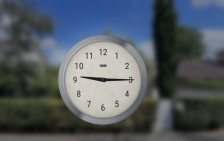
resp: 9h15
